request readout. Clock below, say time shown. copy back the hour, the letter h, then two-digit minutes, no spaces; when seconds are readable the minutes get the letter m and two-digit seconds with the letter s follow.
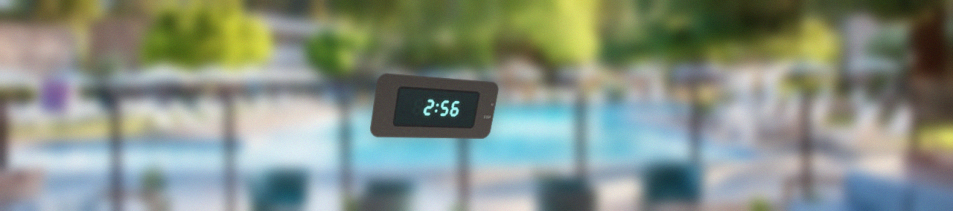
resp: 2h56
